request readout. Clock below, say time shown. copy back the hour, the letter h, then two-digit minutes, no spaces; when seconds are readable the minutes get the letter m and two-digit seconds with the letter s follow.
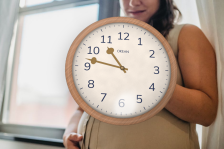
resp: 10h47
